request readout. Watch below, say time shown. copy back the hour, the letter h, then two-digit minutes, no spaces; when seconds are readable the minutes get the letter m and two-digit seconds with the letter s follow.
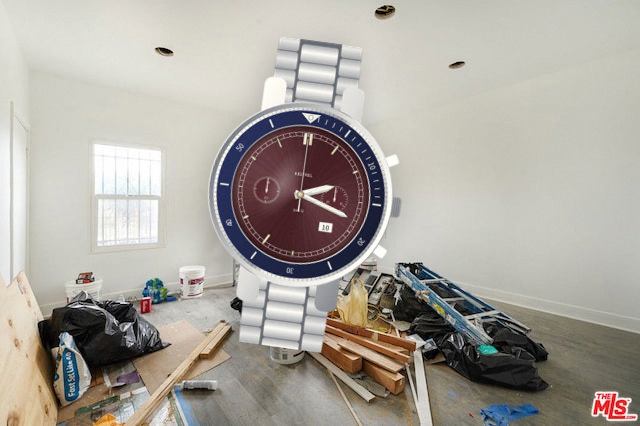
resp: 2h18
